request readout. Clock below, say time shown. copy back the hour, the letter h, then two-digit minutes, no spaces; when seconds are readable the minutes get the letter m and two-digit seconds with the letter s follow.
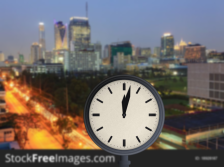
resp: 12h02
